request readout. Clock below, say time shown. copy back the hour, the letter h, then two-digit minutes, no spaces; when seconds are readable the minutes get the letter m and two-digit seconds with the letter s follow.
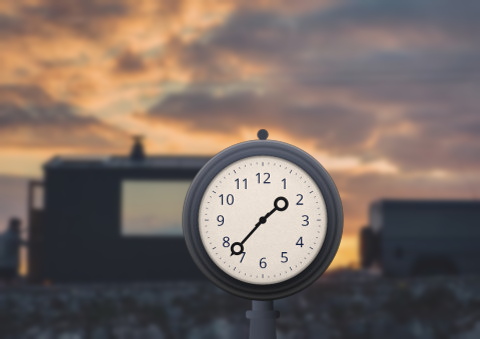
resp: 1h37
